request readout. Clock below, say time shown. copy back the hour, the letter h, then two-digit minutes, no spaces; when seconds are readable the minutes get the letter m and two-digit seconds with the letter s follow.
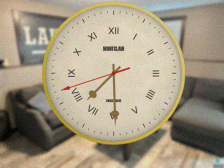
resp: 7h29m42s
